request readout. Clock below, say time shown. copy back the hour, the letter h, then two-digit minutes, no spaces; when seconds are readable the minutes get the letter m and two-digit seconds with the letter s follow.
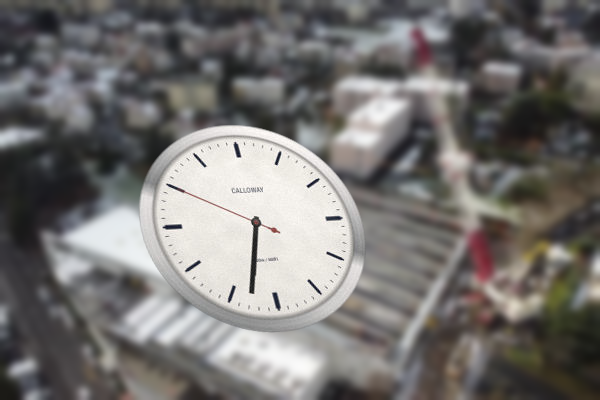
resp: 6h32m50s
